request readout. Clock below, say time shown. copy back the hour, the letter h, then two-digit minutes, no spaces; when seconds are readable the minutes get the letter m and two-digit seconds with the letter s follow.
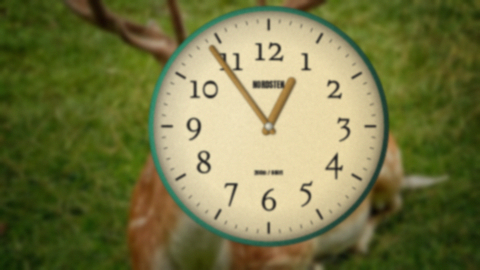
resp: 12h54
